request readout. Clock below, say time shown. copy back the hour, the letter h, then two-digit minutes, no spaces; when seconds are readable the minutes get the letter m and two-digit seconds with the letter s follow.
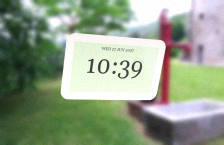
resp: 10h39
